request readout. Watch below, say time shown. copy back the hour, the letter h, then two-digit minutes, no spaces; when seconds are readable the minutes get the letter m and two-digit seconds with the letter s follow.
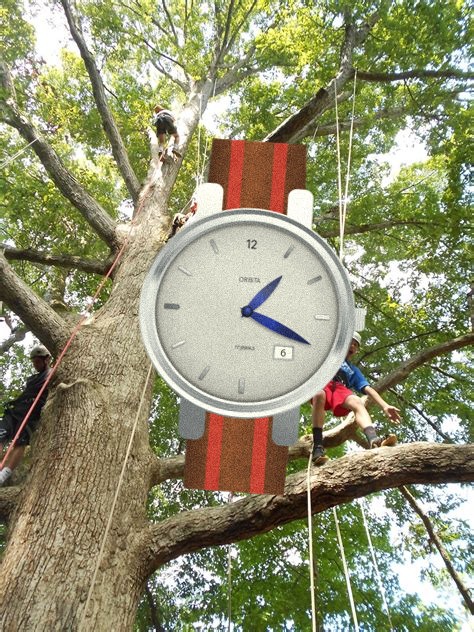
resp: 1h19
